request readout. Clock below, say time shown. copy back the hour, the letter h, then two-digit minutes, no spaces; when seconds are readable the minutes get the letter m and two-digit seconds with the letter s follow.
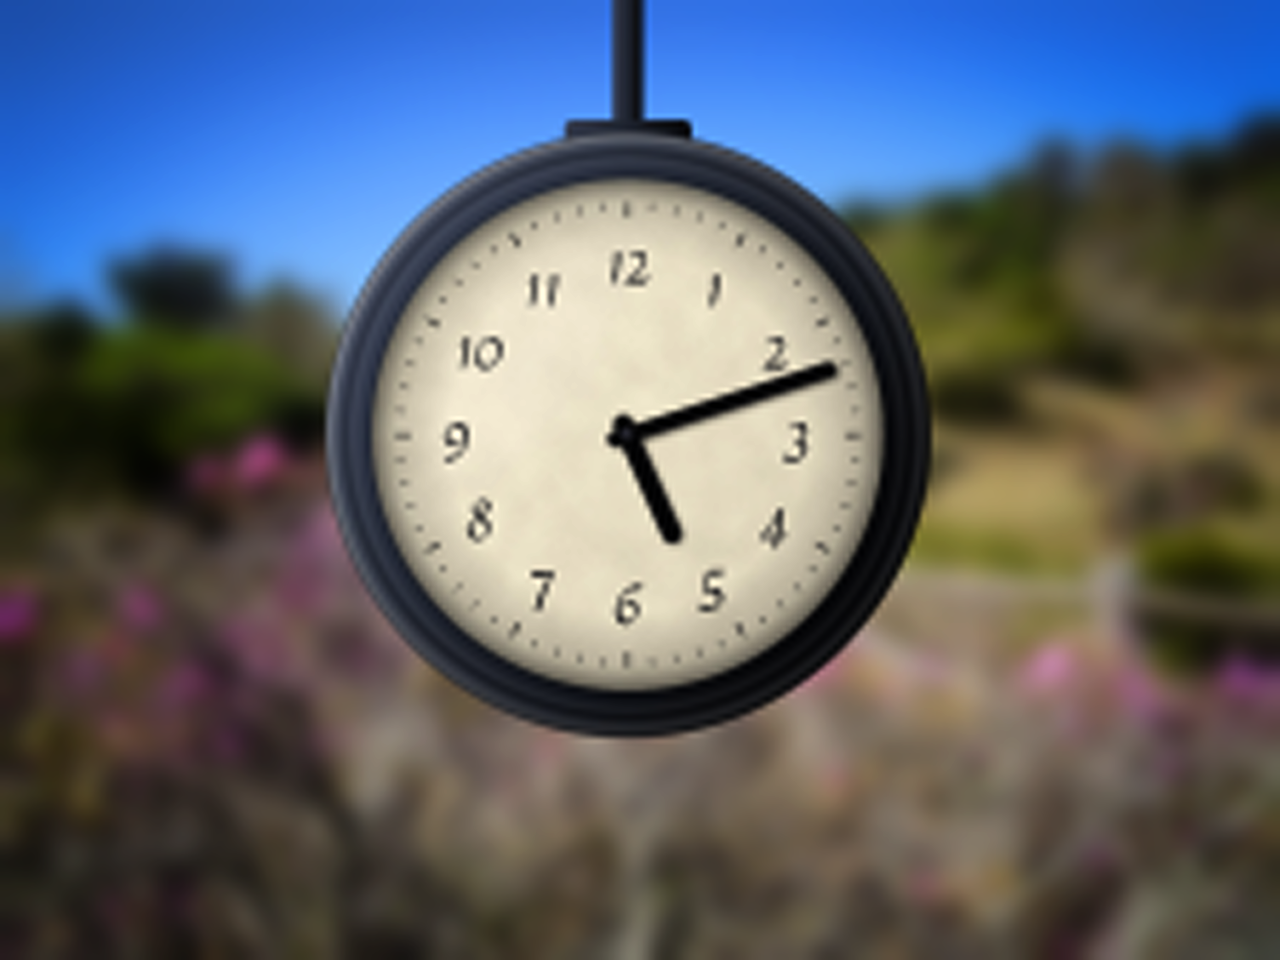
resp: 5h12
